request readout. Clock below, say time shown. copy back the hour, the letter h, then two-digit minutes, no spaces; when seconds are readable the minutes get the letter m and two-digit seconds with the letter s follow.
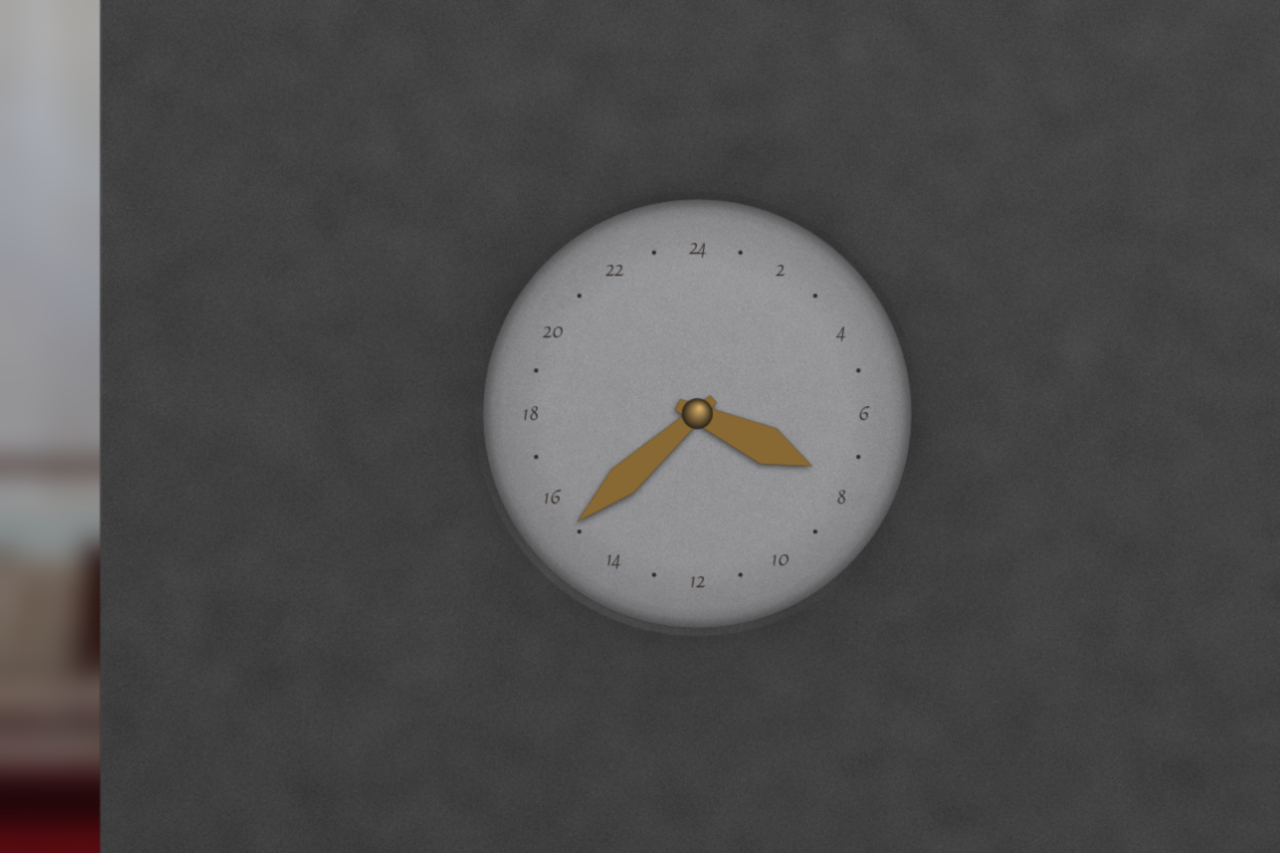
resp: 7h38
